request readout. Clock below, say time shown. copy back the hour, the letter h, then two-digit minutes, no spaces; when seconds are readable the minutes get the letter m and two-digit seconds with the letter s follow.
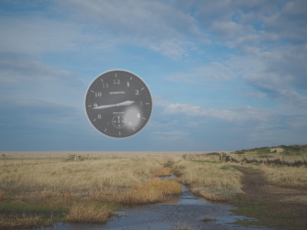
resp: 2h44
